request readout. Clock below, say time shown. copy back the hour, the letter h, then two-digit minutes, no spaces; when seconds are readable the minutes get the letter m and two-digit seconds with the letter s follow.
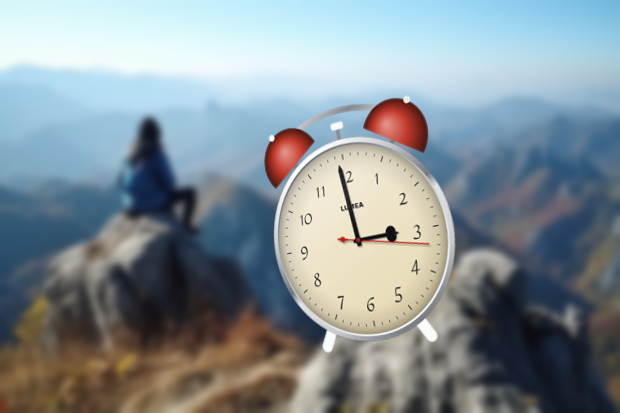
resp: 2h59m17s
